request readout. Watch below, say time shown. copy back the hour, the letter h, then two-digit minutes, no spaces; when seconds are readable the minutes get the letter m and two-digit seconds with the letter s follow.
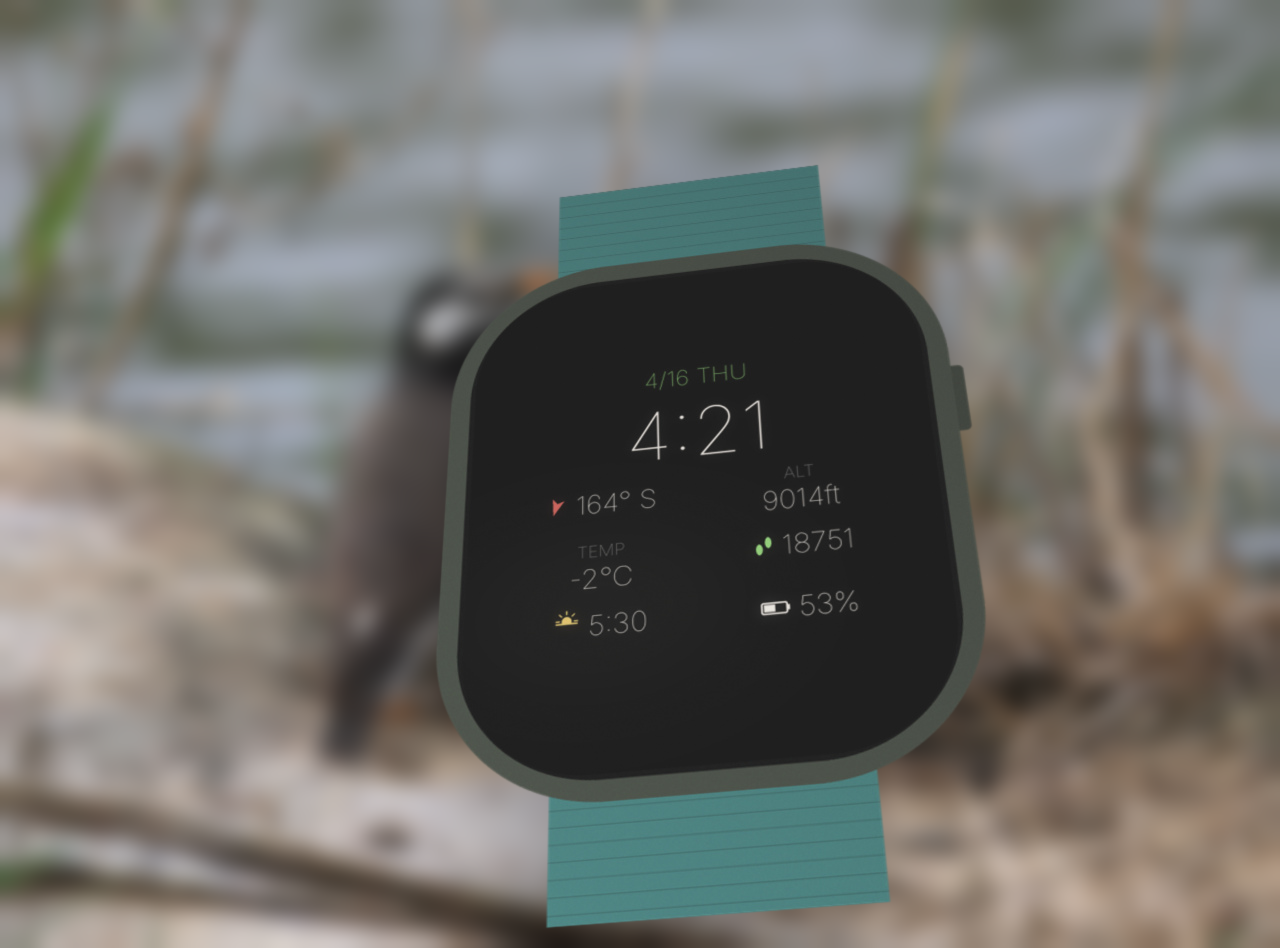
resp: 4h21
